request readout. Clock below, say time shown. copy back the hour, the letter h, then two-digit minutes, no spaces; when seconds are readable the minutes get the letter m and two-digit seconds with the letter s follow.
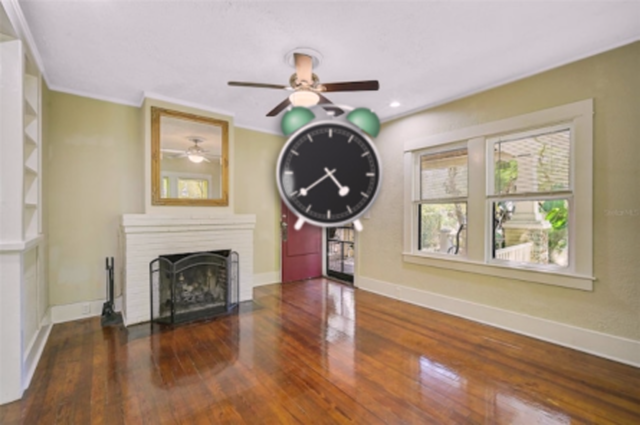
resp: 4h39
